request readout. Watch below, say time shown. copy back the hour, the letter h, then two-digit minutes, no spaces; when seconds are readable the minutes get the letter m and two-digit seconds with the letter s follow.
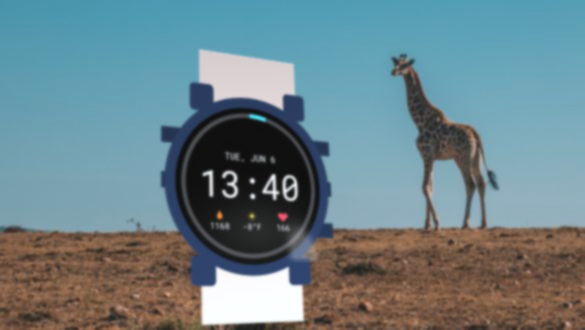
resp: 13h40
